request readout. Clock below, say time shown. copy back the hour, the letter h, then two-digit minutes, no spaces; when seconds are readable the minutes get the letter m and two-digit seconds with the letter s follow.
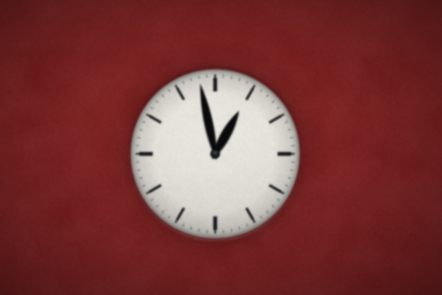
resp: 12h58
